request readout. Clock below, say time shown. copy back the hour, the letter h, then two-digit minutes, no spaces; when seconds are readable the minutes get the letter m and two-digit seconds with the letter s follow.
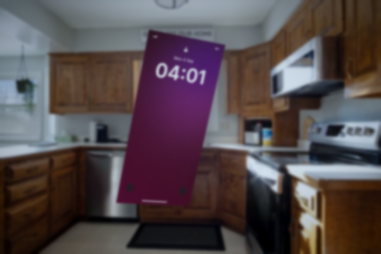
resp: 4h01
